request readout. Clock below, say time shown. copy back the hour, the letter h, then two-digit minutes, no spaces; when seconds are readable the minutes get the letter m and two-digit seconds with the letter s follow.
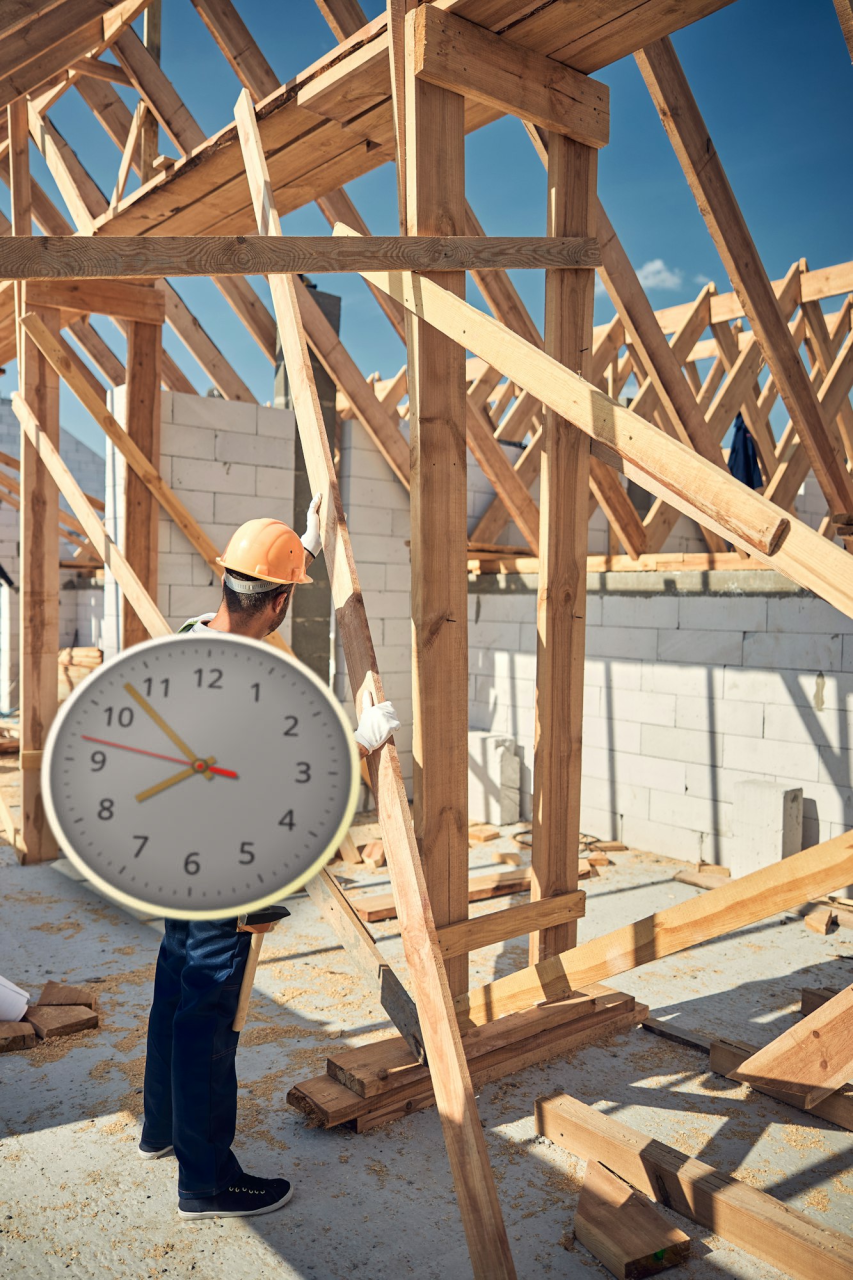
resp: 7h52m47s
